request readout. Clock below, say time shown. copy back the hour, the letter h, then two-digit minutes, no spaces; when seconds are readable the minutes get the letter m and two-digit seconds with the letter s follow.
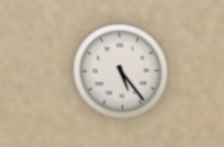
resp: 5h24
